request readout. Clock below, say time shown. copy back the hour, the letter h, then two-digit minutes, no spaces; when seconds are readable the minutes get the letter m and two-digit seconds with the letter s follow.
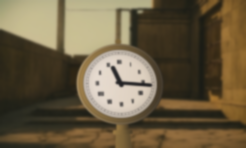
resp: 11h16
